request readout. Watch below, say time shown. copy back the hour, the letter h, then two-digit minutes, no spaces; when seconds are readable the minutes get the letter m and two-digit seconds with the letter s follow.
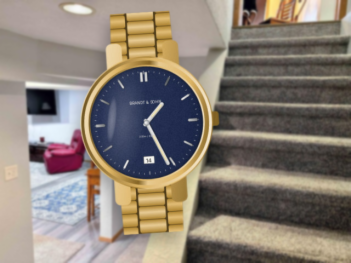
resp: 1h26
